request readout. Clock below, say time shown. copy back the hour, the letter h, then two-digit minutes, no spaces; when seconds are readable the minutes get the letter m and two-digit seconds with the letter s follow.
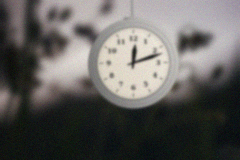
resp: 12h12
